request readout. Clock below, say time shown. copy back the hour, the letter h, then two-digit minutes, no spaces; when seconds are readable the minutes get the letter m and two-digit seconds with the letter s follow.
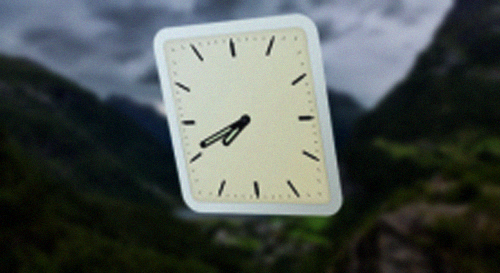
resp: 7h41
